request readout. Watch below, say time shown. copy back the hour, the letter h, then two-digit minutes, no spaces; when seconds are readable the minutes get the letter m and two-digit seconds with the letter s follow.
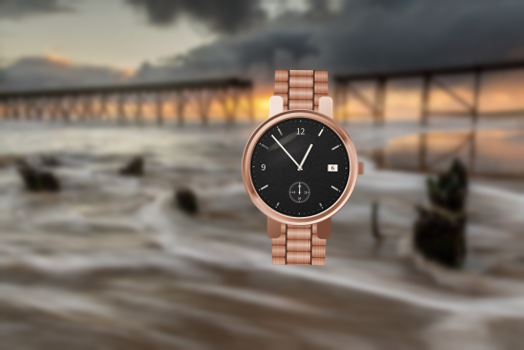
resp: 12h53
